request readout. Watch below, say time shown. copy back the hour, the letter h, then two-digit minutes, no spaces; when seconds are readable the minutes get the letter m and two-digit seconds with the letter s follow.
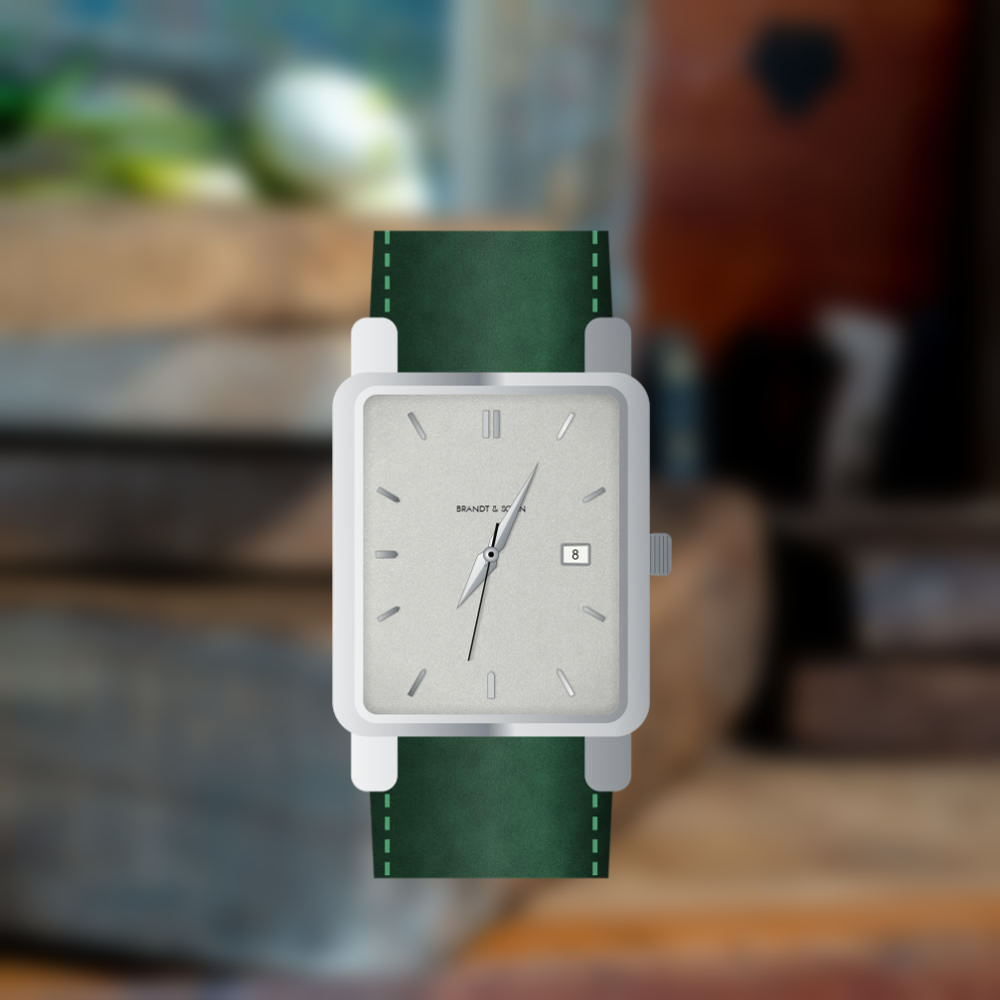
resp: 7h04m32s
